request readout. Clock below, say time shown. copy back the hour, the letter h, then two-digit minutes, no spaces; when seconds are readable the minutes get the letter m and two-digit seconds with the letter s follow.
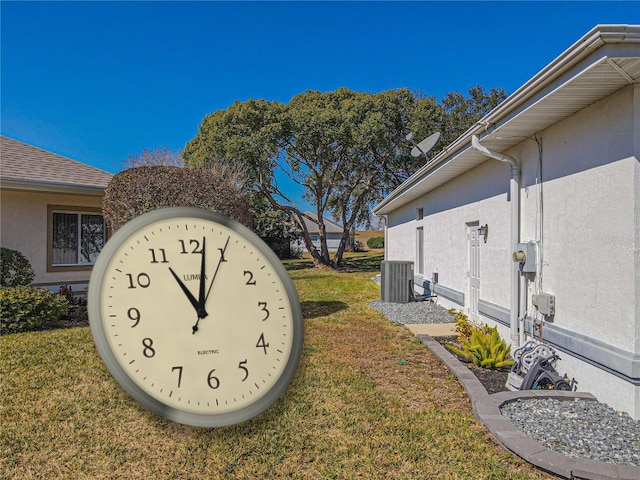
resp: 11h02m05s
